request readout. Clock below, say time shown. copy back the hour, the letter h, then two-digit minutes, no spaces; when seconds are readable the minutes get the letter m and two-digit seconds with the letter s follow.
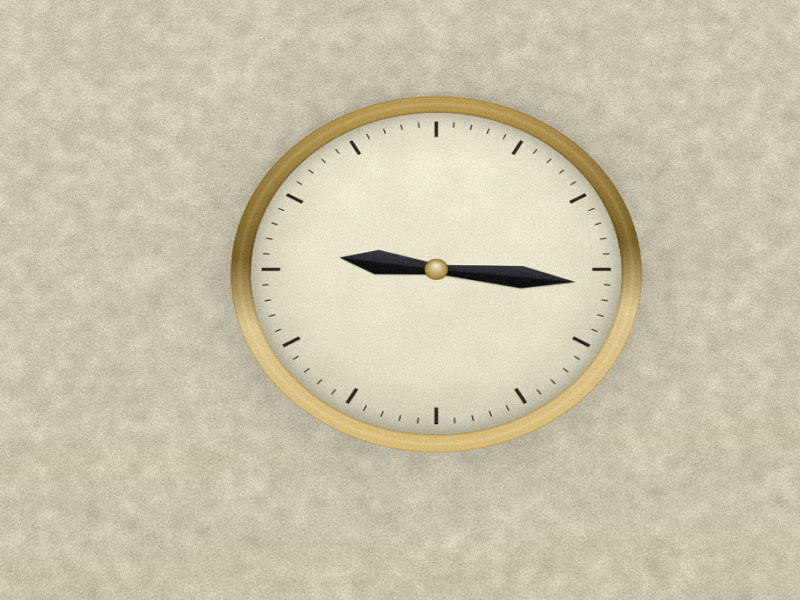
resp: 9h16
